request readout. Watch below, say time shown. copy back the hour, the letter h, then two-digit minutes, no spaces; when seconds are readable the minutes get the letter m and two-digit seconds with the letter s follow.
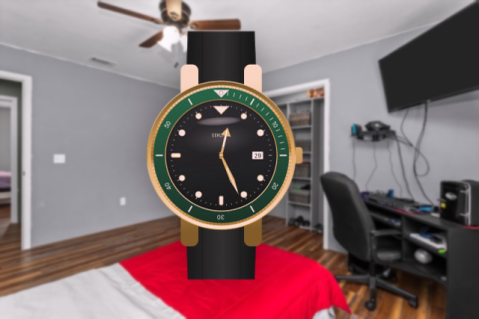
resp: 12h26
